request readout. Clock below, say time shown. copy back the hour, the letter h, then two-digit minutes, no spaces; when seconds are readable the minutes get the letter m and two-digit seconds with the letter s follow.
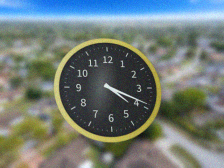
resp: 4h19
